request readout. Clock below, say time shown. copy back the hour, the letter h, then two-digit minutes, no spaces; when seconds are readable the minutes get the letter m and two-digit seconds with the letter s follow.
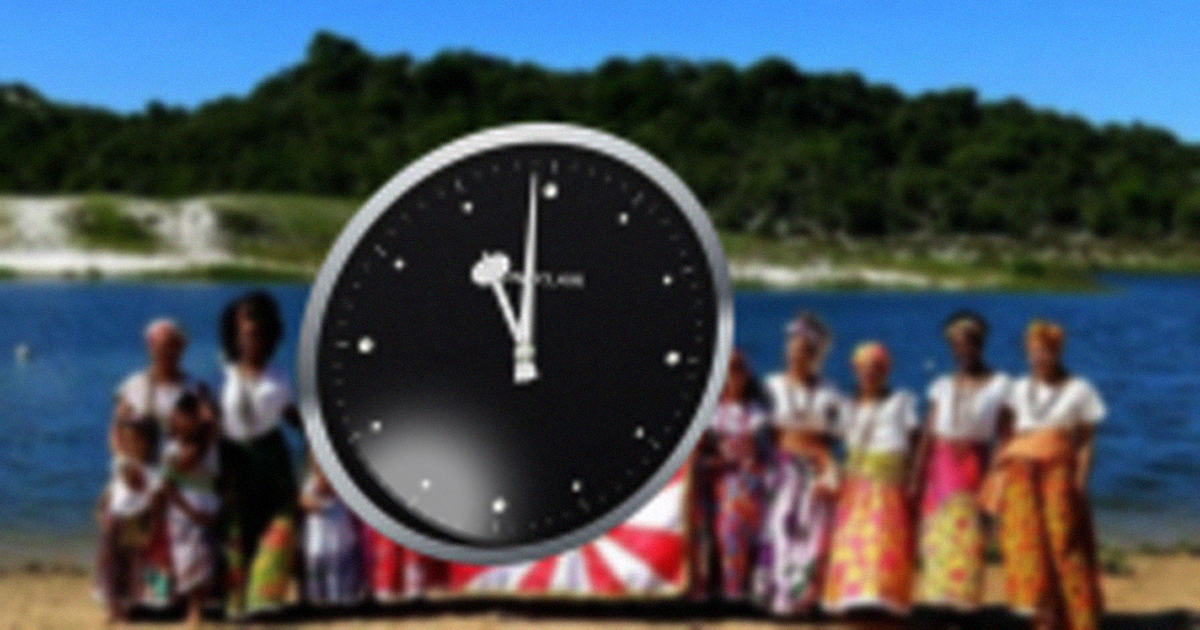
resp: 10h59
